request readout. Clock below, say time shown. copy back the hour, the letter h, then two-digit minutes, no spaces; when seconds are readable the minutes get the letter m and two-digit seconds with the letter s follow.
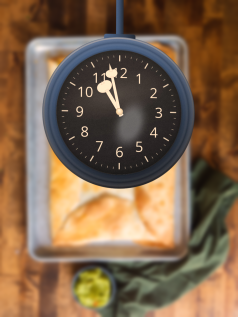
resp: 10h58
